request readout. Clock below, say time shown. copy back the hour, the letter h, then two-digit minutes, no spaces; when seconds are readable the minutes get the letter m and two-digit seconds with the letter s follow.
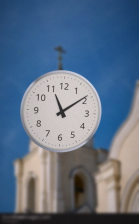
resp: 11h09
